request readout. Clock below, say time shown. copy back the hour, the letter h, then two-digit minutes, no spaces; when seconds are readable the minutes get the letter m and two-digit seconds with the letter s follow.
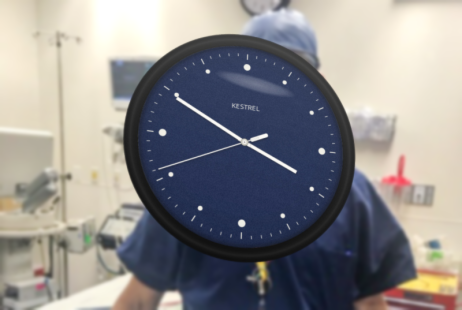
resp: 3h49m41s
